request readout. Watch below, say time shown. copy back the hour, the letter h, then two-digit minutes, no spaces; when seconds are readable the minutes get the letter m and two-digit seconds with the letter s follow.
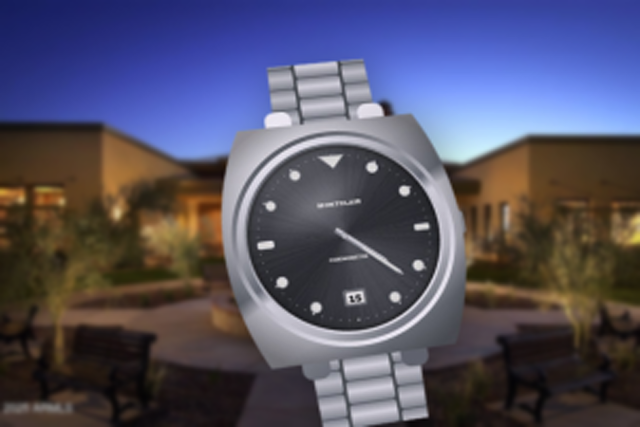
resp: 4h22
